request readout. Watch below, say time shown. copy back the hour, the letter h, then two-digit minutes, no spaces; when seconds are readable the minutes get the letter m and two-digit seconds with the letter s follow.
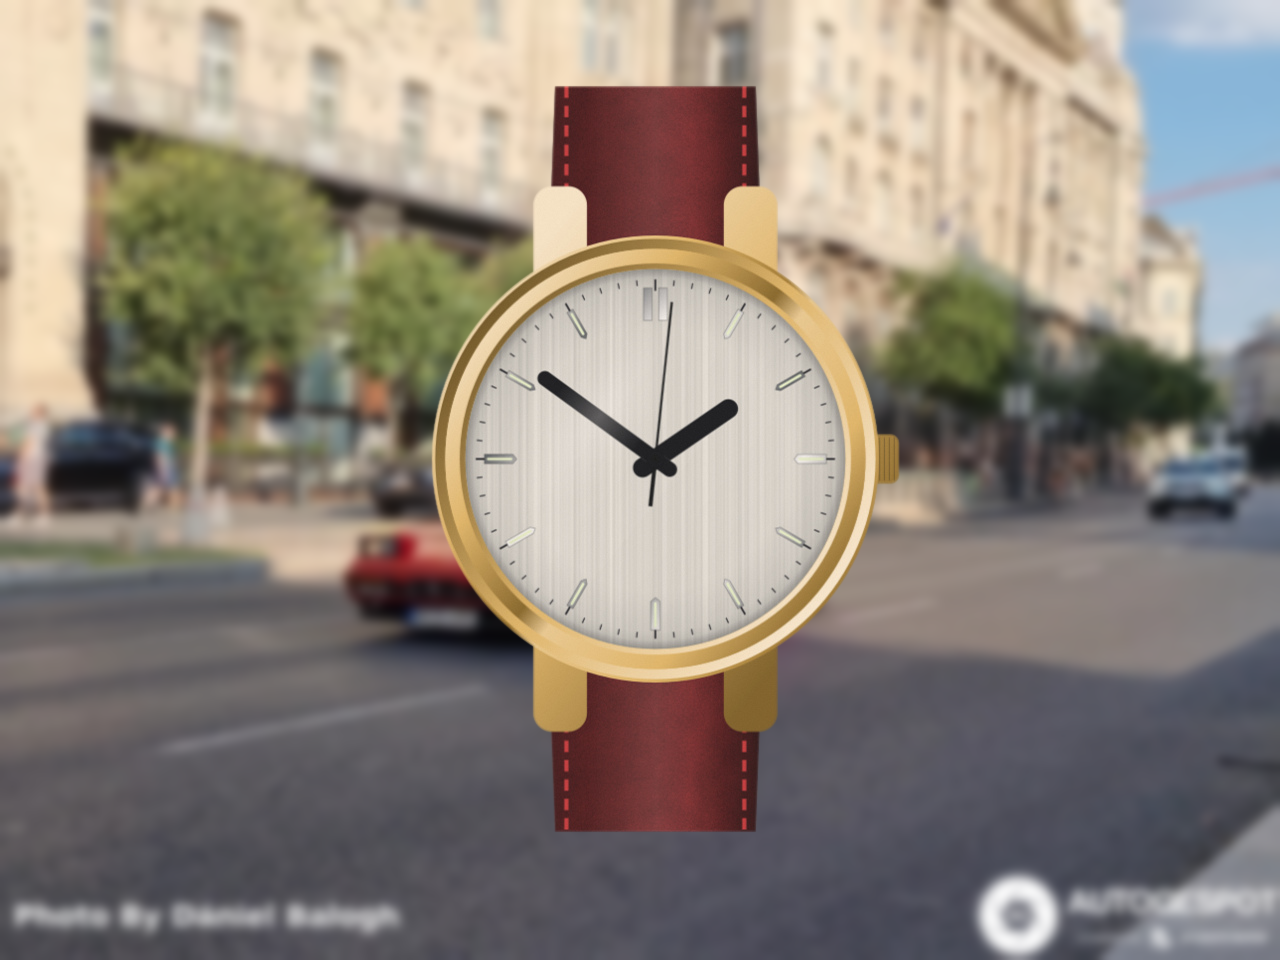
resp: 1h51m01s
